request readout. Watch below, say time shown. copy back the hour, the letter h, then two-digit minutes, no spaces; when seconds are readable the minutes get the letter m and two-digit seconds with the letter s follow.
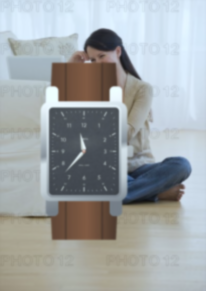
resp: 11h37
